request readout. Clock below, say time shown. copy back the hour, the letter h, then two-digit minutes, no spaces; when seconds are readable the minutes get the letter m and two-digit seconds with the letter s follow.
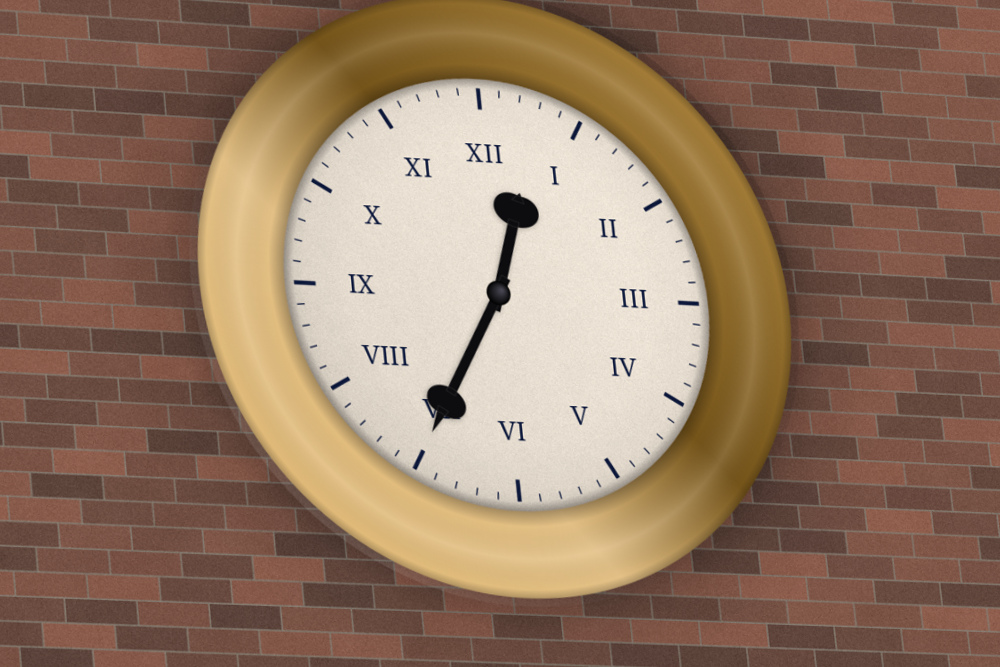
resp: 12h35
